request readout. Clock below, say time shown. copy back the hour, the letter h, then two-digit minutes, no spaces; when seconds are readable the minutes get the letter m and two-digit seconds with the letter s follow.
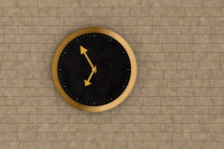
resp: 6h55
